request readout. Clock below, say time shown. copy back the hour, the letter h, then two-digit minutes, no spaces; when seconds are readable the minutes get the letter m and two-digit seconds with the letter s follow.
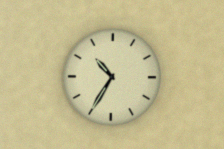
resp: 10h35
